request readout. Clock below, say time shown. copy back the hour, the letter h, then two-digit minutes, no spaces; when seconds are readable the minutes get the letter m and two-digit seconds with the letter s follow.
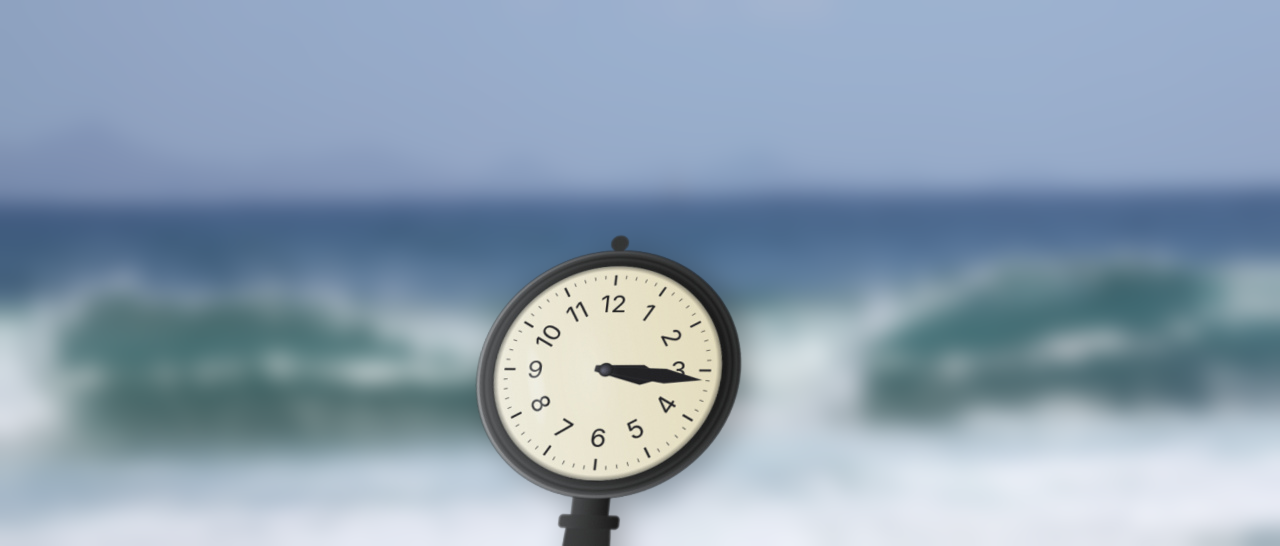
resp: 3h16
